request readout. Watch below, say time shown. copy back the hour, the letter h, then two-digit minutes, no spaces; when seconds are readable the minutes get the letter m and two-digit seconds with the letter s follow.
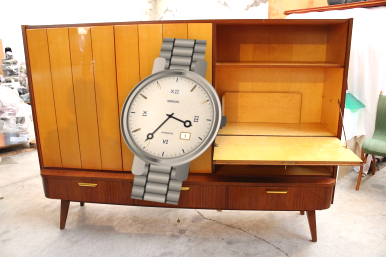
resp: 3h36
